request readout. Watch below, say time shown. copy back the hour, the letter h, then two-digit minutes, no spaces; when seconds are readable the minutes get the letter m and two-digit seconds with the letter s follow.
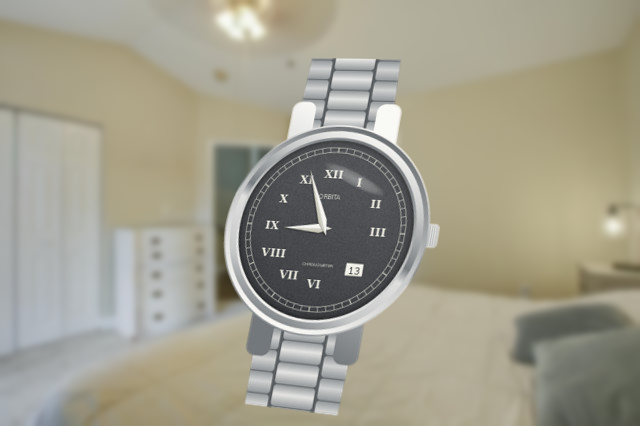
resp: 8h56
